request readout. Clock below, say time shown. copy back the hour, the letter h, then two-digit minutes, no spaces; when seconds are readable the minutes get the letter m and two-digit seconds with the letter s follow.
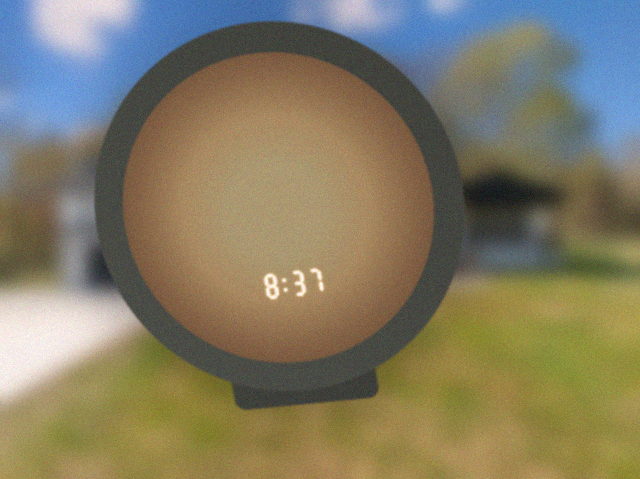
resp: 8h37
